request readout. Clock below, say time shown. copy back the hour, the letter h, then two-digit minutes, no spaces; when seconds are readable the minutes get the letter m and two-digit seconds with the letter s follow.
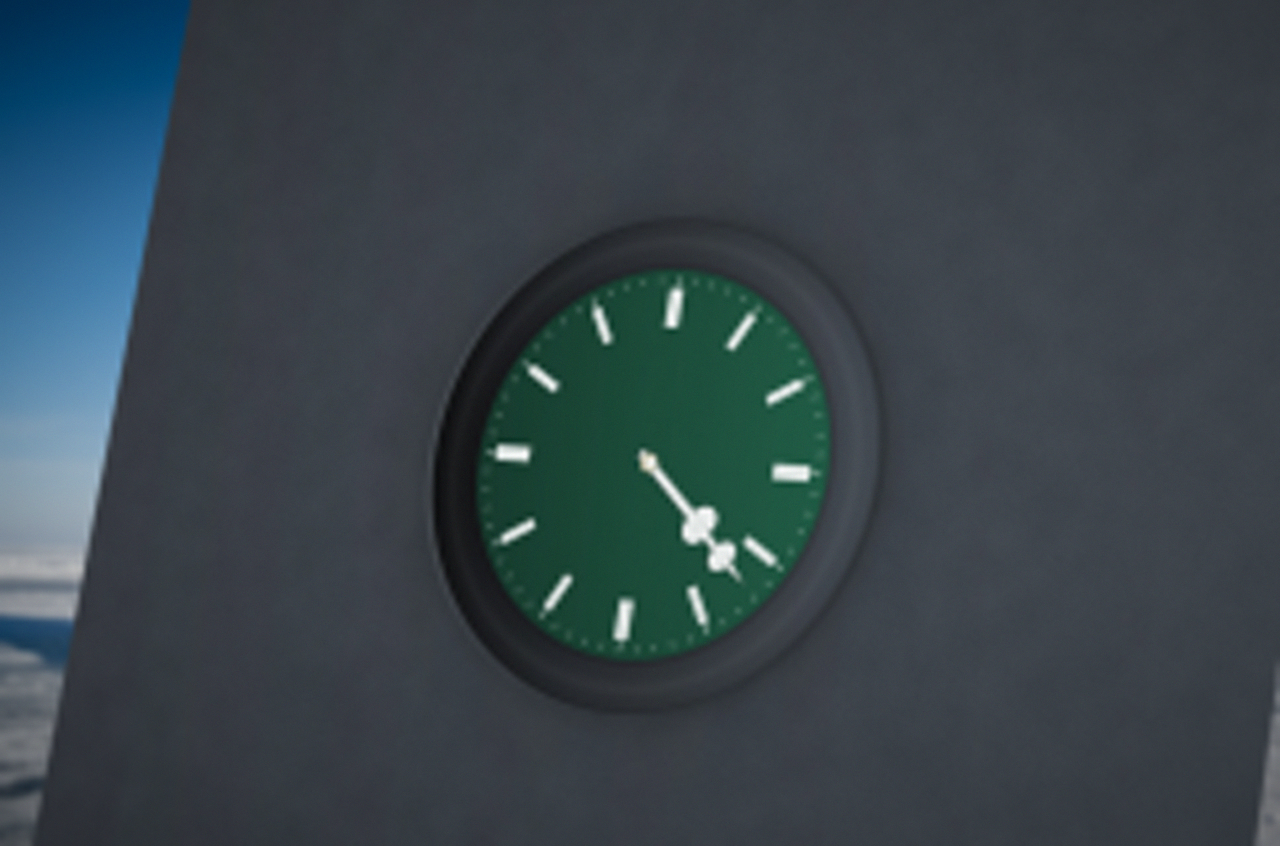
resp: 4h22
